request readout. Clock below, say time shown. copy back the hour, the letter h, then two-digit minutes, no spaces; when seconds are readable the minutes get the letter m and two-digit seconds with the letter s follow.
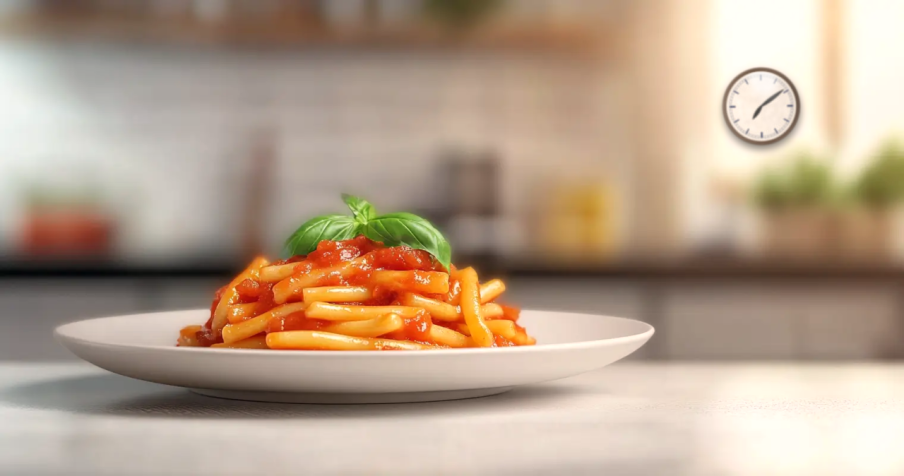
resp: 7h09
